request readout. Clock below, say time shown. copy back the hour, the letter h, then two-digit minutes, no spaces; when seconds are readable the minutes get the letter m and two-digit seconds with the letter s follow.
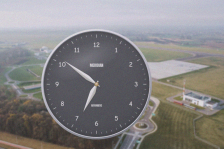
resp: 6h51
